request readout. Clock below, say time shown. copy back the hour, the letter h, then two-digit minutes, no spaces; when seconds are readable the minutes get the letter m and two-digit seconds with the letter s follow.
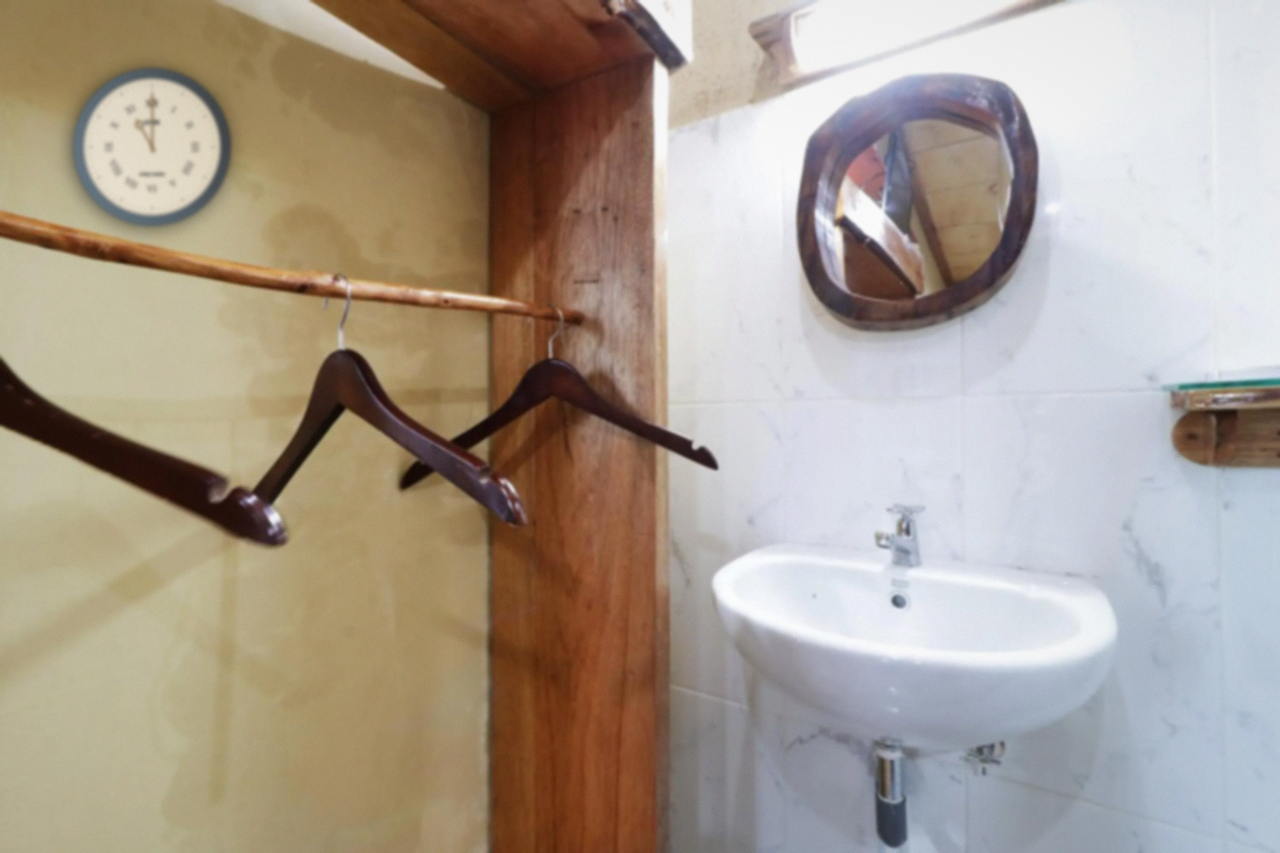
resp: 11h00
